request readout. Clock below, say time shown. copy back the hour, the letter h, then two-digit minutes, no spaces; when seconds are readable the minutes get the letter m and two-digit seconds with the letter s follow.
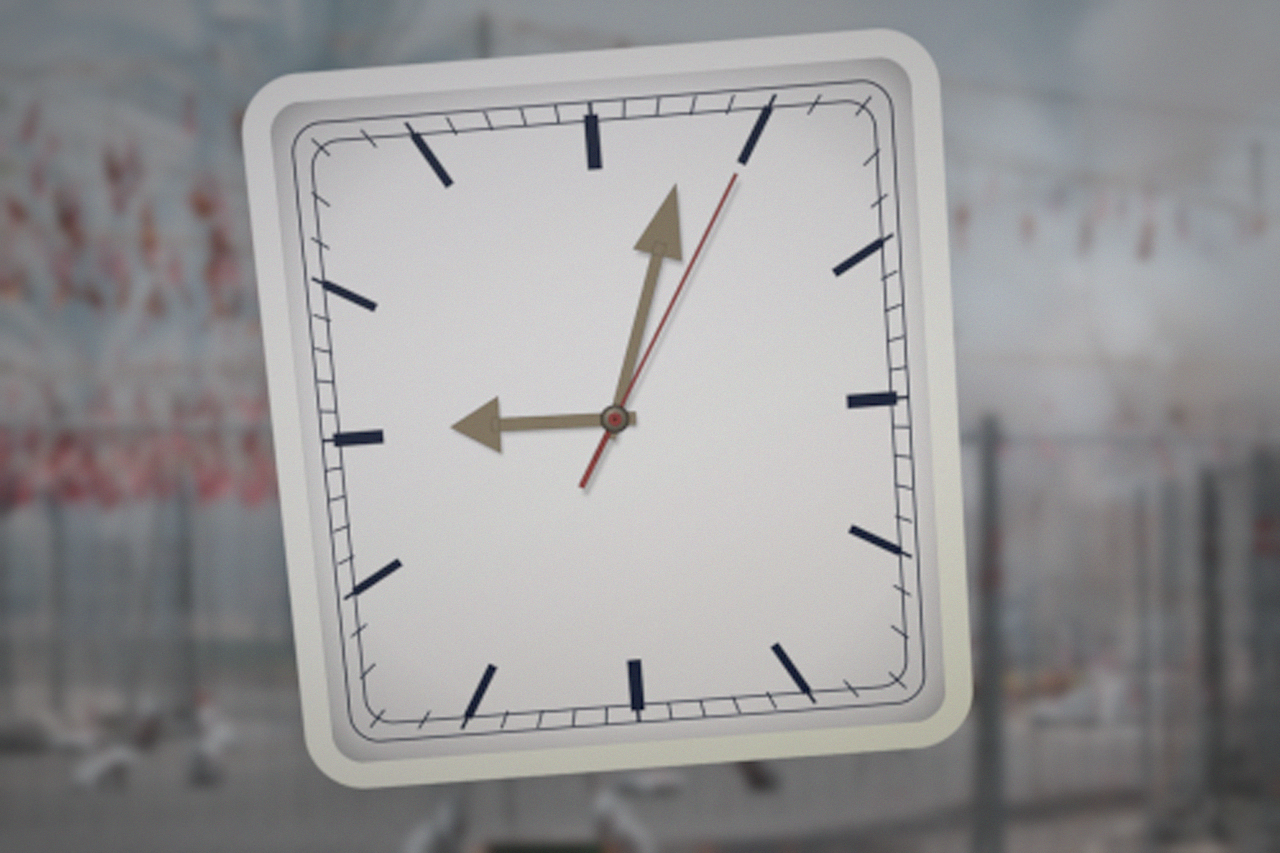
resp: 9h03m05s
